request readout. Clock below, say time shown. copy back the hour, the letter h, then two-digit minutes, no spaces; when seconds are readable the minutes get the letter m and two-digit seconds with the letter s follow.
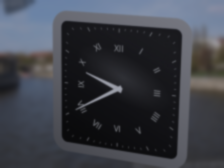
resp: 9h40
